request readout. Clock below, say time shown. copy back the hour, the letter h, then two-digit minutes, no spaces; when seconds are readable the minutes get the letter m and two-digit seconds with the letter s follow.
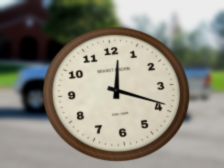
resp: 12h19
